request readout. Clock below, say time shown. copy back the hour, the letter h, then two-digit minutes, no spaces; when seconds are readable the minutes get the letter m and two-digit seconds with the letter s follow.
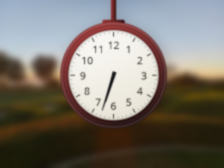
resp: 6h33
